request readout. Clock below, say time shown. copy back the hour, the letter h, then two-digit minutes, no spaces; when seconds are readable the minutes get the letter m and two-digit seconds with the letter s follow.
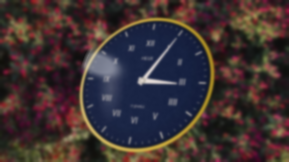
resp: 3h05
